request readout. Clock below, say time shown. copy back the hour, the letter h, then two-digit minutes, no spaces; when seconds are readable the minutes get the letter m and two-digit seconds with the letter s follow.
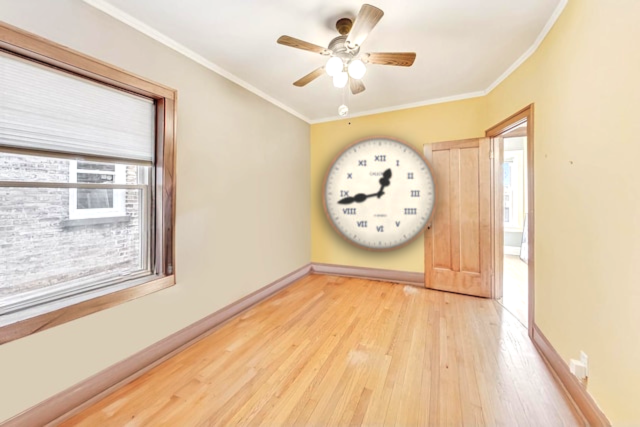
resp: 12h43
